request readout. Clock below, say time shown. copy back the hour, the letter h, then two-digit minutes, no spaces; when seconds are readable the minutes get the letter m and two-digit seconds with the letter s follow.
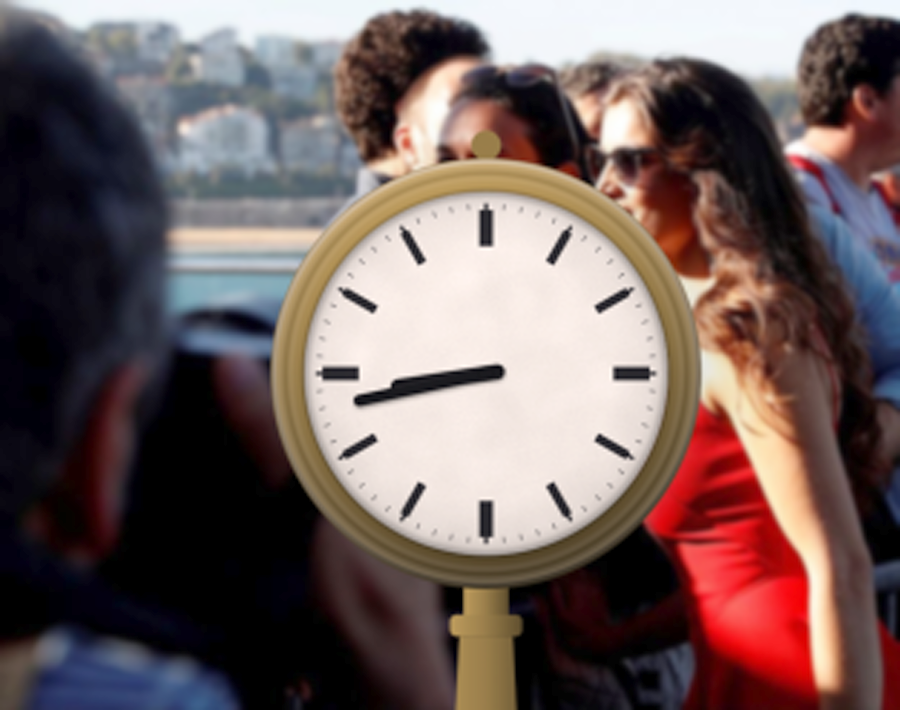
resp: 8h43
